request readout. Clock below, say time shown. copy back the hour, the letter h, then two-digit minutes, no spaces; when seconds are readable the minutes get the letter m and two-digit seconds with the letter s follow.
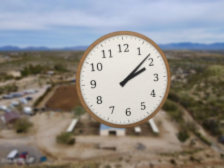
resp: 2h08
